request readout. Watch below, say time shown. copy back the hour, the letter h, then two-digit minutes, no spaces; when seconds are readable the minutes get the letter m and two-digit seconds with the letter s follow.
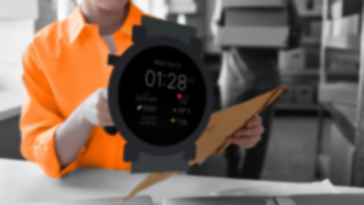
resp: 1h28
